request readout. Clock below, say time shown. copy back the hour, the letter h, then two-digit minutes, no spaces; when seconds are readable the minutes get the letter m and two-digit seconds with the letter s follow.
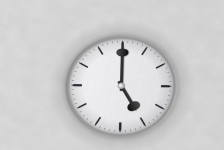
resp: 5h00
